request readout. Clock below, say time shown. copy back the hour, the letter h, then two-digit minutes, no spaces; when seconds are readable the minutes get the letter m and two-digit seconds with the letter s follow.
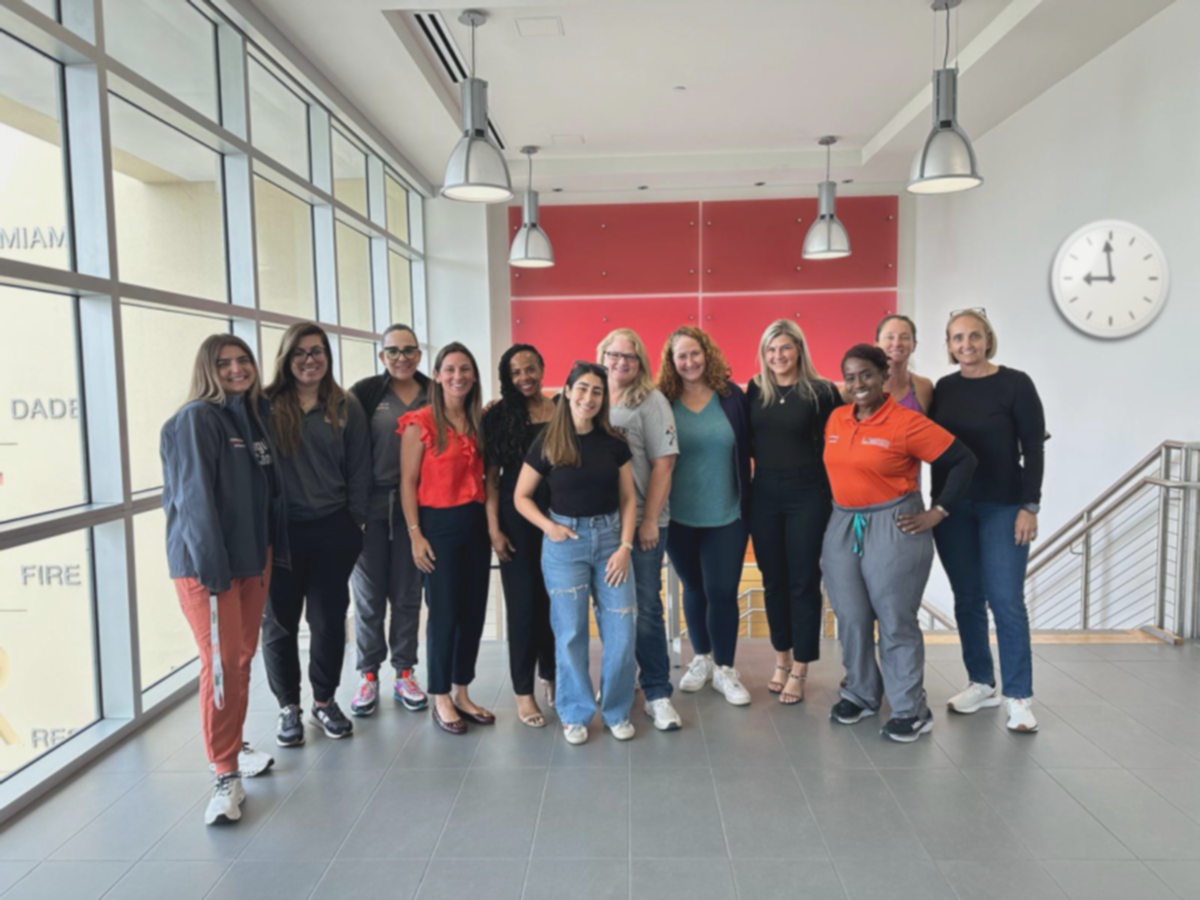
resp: 8h59
